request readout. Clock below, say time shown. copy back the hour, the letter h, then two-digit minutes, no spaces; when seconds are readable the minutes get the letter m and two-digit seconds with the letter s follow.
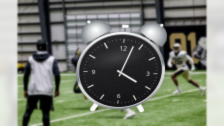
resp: 4h03
